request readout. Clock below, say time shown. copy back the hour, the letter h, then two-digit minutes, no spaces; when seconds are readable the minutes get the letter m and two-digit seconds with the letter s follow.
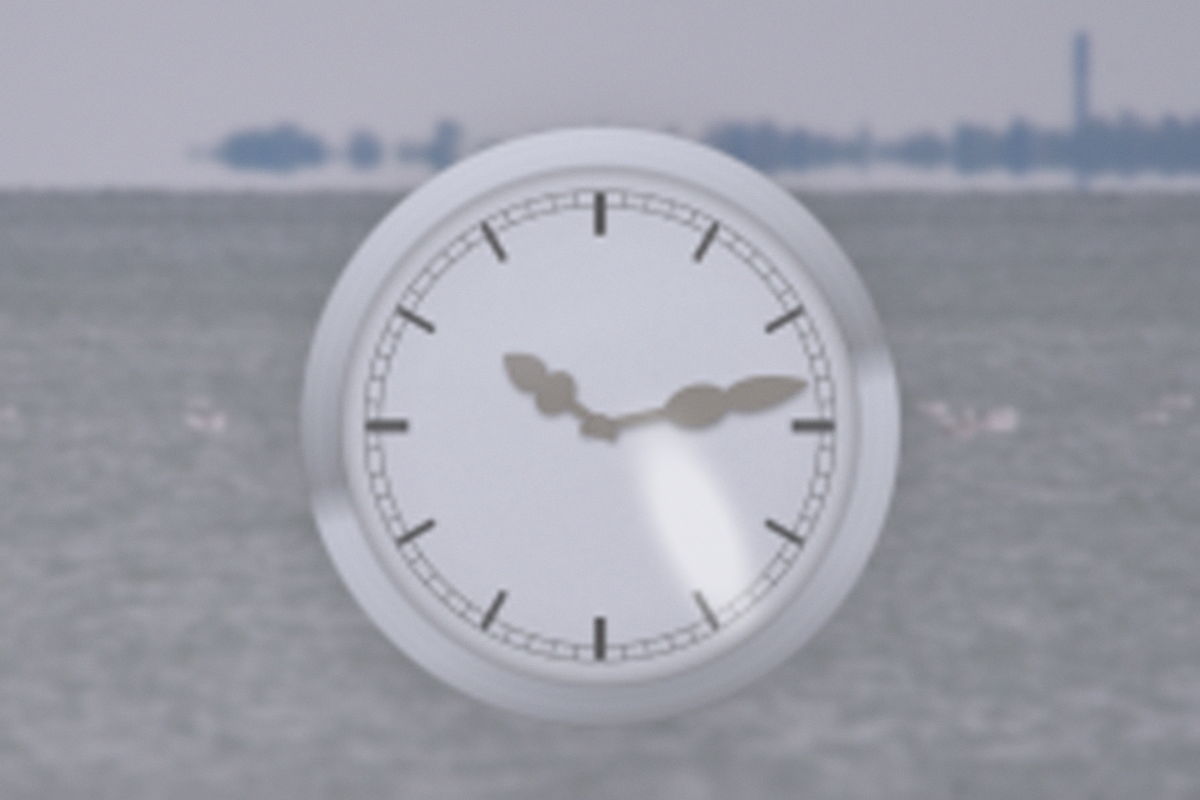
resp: 10h13
